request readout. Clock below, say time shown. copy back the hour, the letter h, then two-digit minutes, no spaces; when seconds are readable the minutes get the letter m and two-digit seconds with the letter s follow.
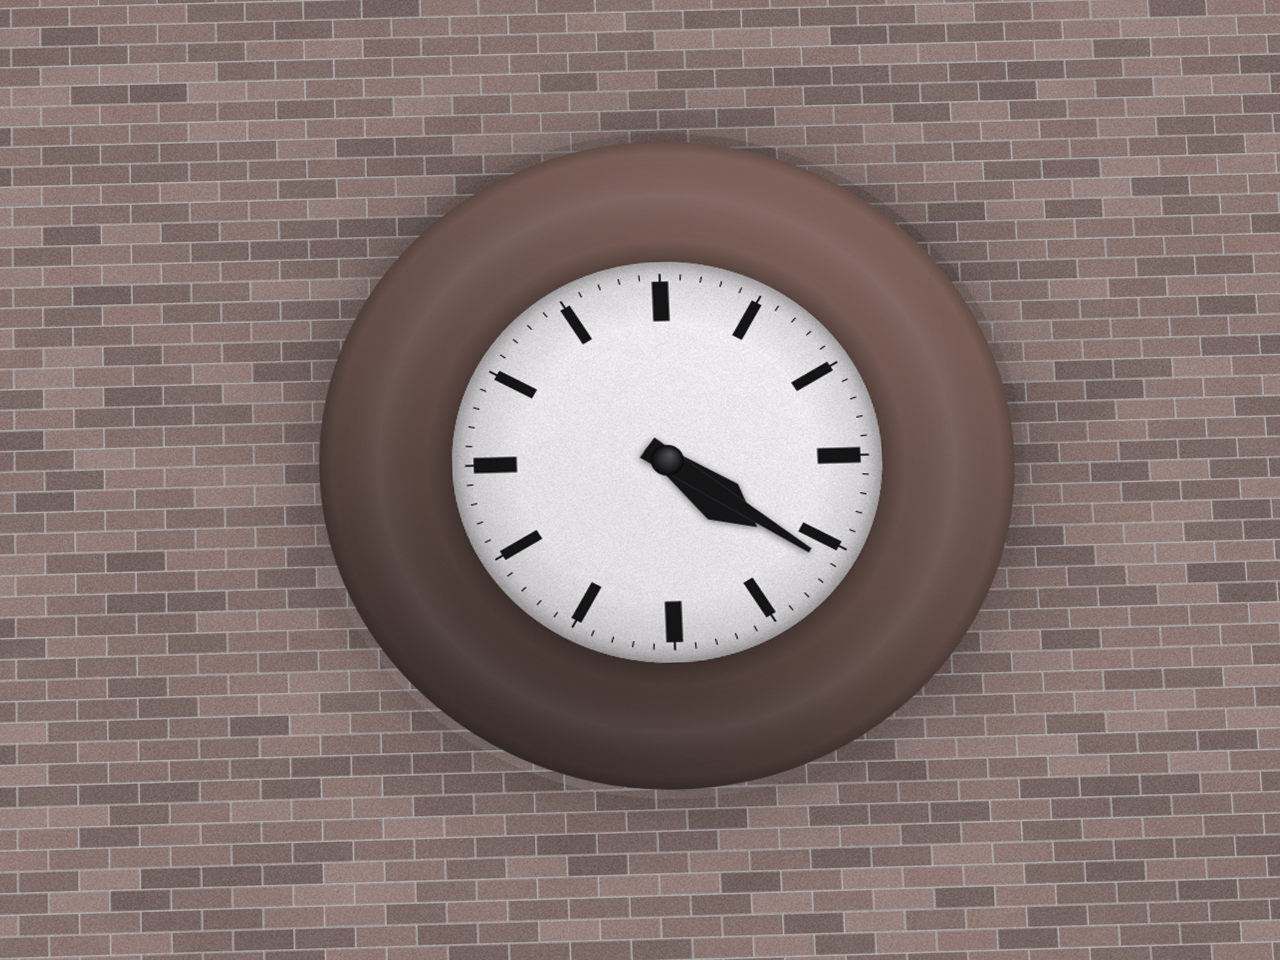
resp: 4h21
